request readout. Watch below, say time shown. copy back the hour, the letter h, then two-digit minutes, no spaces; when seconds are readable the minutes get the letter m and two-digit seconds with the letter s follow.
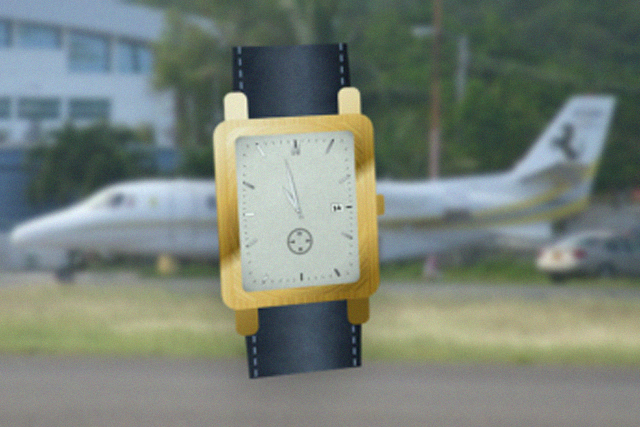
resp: 10h58
